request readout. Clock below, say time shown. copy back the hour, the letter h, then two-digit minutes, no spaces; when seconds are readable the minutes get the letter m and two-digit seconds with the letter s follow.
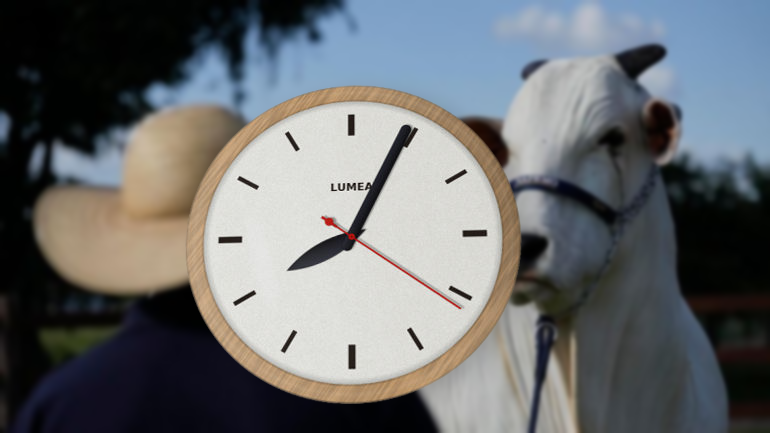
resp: 8h04m21s
